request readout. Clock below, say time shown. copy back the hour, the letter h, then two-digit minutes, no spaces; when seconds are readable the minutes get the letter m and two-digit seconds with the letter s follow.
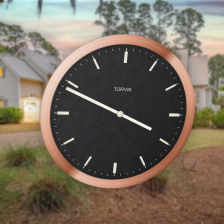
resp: 3h49
